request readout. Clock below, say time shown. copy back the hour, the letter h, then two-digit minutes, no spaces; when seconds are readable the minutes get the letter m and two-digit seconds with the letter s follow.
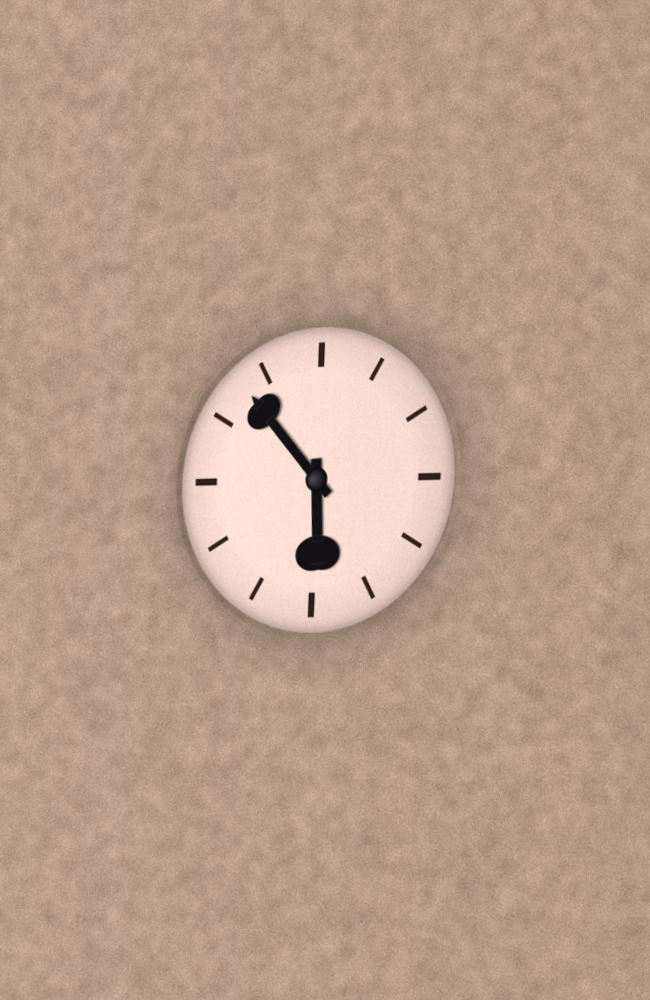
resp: 5h53
